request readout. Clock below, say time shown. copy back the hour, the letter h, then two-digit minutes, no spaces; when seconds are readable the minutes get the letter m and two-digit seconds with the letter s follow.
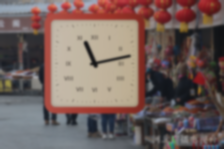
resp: 11h13
